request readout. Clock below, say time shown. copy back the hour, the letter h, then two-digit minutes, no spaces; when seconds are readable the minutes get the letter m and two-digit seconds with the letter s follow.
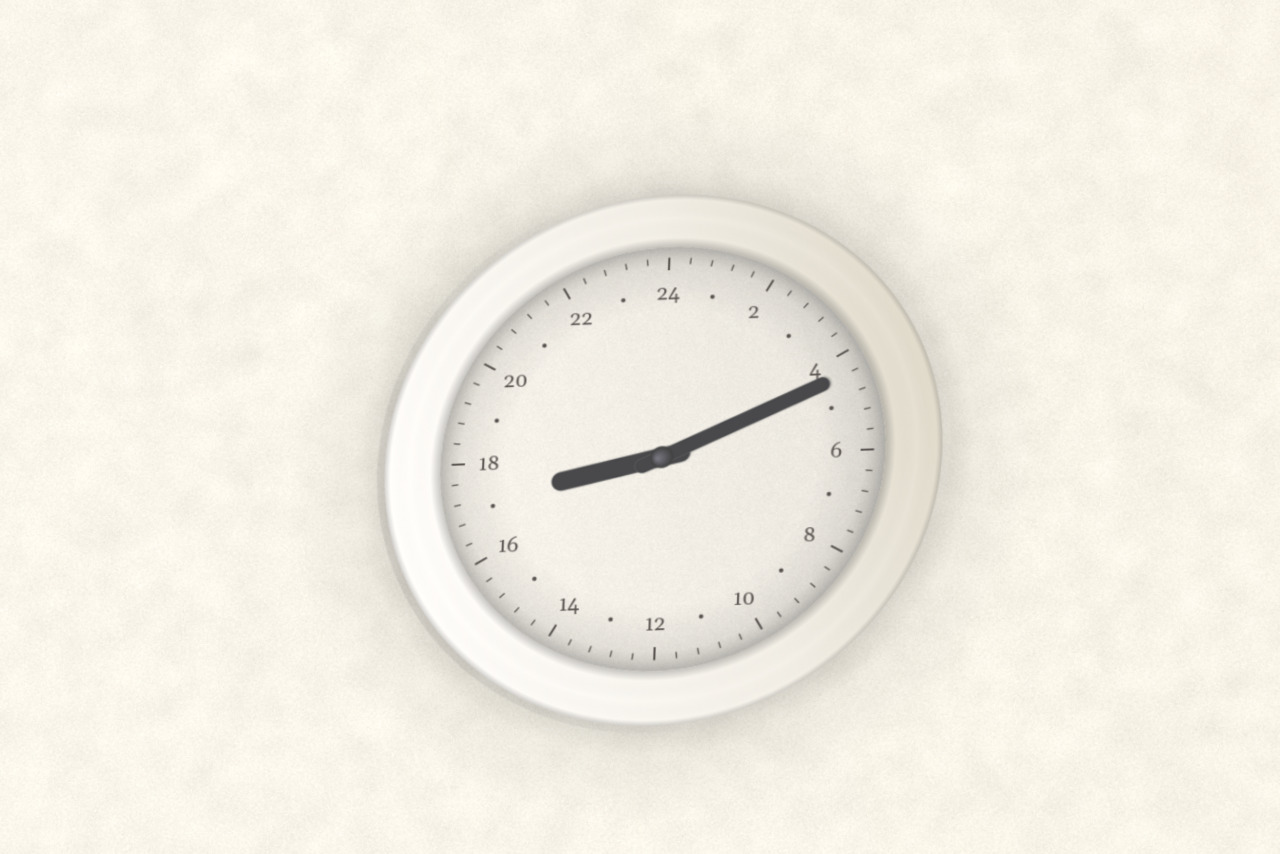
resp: 17h11
